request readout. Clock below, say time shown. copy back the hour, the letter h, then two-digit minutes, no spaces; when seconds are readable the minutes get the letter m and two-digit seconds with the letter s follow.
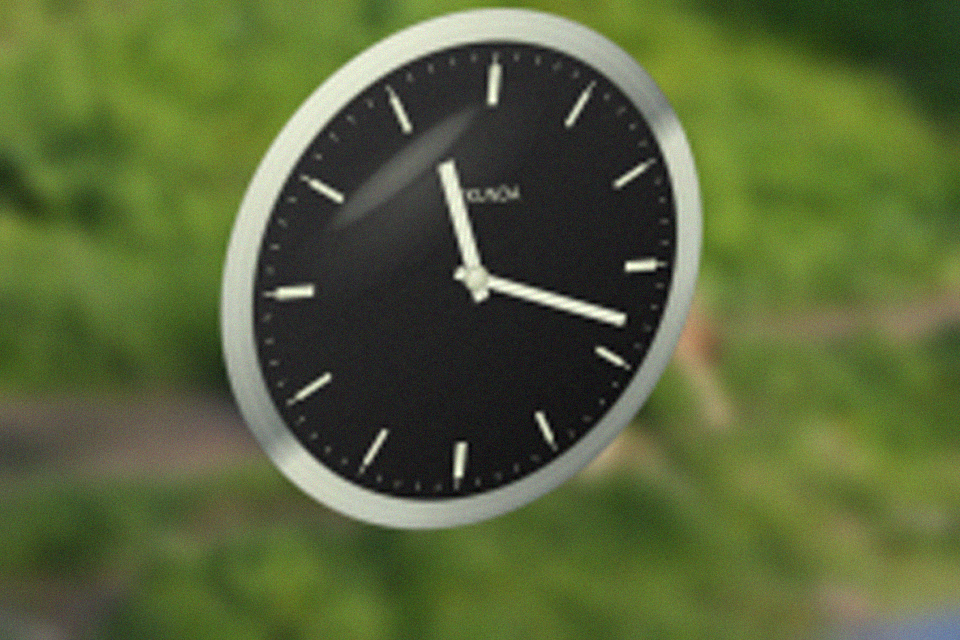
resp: 11h18
